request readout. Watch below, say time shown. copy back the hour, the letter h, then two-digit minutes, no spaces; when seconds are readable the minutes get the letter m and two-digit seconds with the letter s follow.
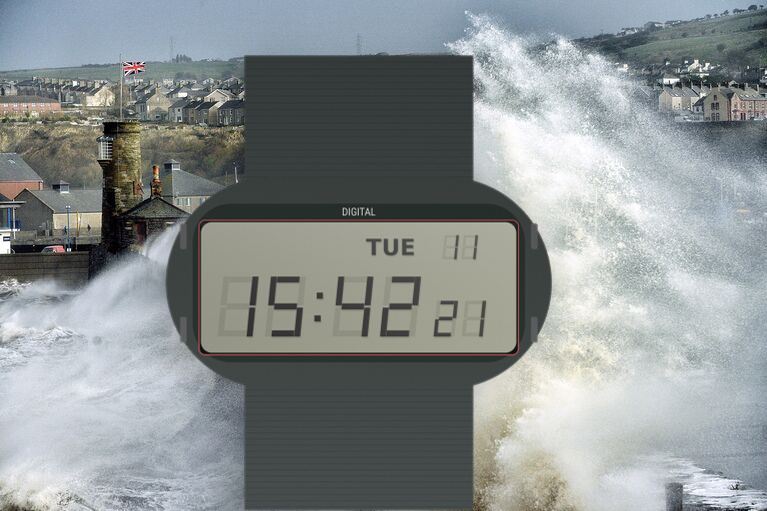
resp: 15h42m21s
